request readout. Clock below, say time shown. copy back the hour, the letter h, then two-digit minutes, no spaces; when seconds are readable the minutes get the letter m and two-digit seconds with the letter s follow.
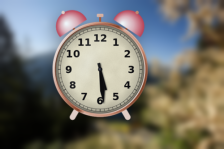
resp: 5h29
